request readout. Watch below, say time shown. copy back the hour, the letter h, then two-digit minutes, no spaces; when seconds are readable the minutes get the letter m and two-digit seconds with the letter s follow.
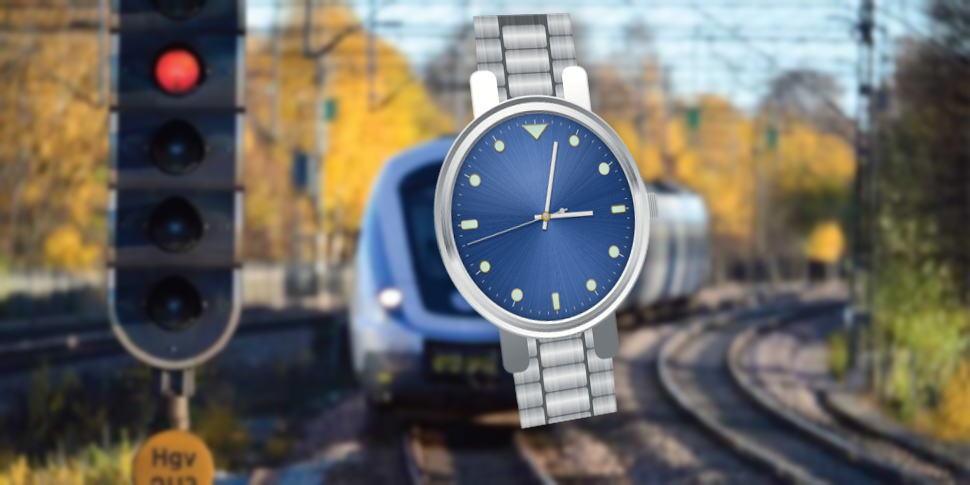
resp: 3h02m43s
